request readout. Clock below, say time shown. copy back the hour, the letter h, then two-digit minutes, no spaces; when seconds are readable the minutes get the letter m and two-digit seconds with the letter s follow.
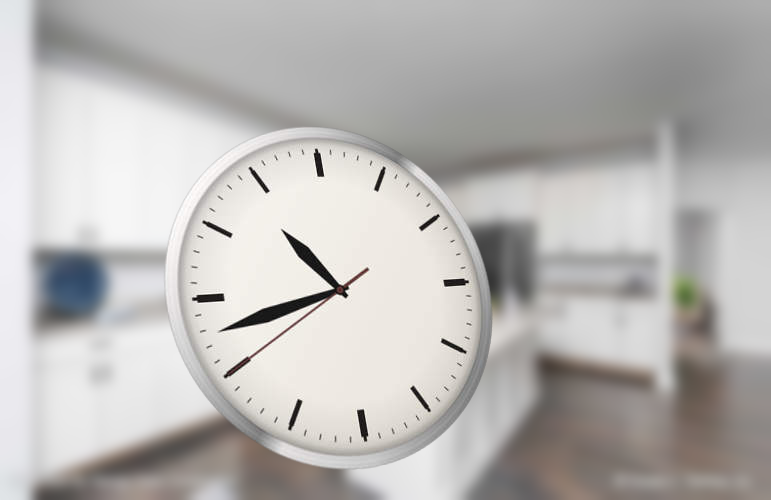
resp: 10h42m40s
